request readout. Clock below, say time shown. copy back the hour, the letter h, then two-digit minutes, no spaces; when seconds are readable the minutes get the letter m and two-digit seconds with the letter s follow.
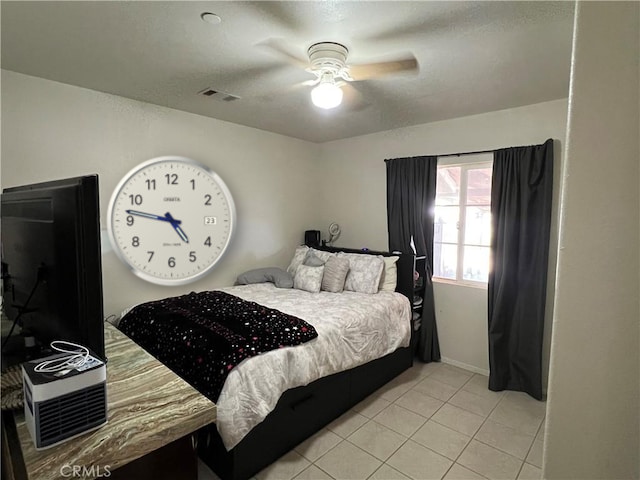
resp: 4h47
